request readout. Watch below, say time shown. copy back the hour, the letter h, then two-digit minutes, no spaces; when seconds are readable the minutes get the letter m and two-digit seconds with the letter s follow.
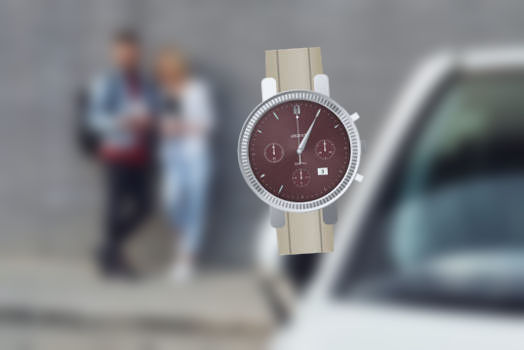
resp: 1h05
